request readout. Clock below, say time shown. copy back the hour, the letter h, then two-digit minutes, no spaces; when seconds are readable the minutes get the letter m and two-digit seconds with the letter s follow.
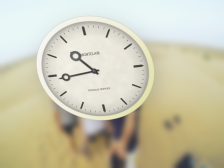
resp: 10h44
